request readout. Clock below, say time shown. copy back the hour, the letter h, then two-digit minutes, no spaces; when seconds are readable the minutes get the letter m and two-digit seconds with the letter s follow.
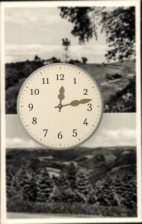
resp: 12h13
